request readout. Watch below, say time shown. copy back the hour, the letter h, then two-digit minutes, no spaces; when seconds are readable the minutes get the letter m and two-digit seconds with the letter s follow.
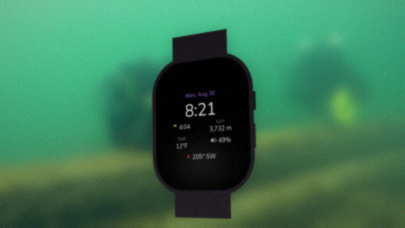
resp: 8h21
